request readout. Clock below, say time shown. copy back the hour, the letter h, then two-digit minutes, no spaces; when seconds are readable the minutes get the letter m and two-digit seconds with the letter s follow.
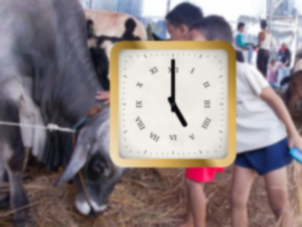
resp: 5h00
